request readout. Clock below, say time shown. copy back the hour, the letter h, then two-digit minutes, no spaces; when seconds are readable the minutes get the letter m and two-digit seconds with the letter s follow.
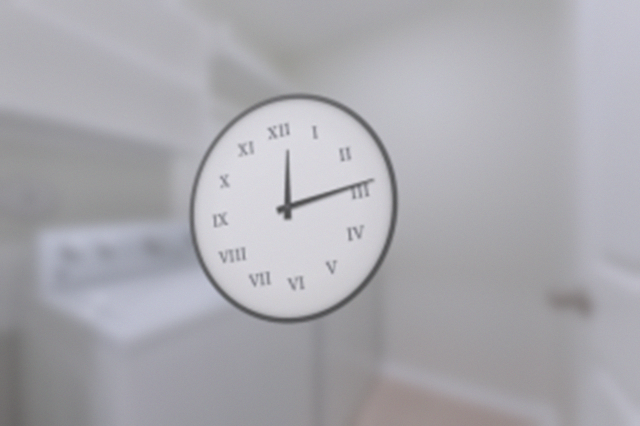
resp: 12h14
